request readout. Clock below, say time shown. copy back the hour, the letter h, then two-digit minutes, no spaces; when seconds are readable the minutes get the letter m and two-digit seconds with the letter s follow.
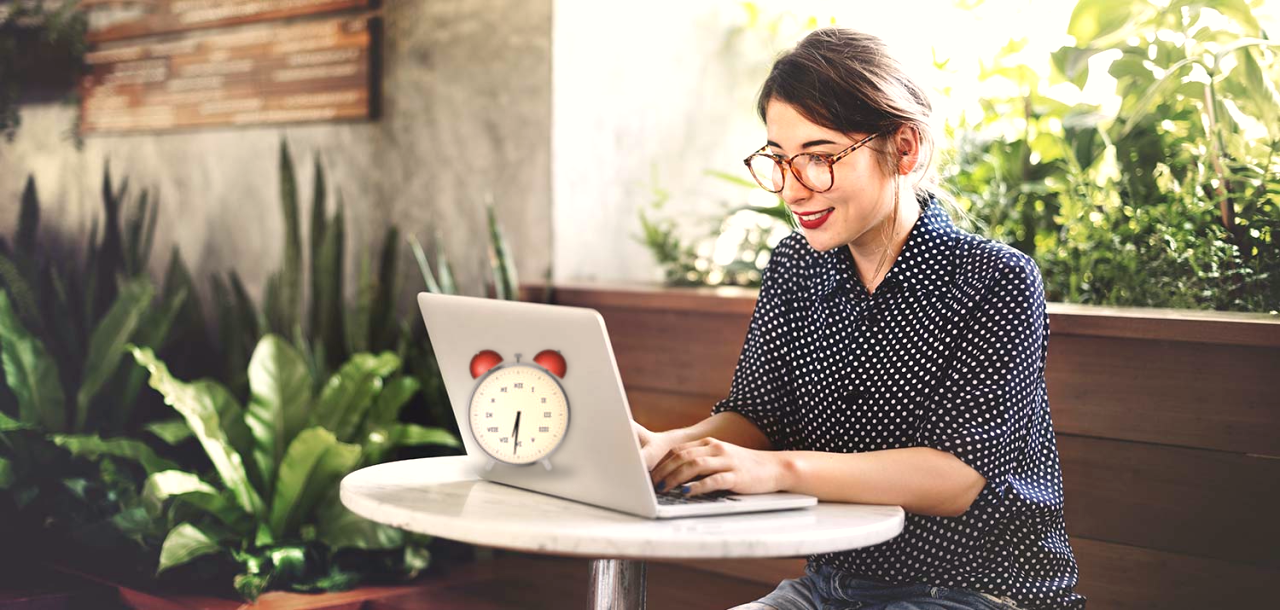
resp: 6h31
